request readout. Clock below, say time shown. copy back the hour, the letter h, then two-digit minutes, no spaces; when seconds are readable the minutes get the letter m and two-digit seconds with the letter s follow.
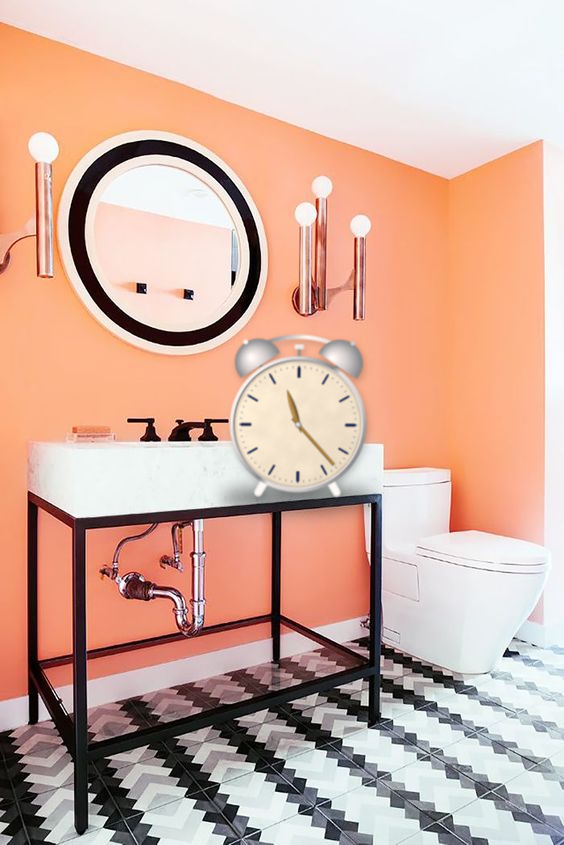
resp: 11h23
